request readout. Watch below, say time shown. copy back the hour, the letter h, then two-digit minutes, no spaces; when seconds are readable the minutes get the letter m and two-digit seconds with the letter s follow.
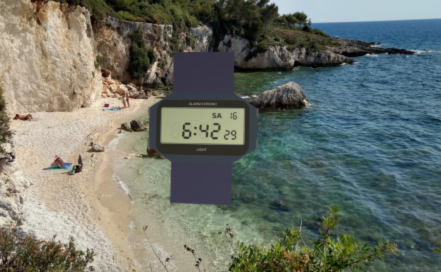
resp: 6h42m29s
